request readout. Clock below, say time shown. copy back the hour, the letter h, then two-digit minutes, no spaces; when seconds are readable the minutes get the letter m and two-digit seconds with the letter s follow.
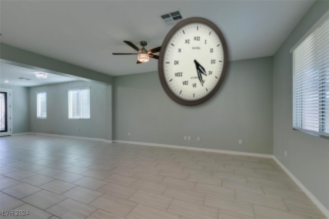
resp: 4h26
